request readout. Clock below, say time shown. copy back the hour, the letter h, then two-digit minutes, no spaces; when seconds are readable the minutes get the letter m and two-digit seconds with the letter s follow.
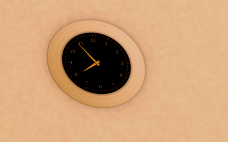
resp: 7h54
